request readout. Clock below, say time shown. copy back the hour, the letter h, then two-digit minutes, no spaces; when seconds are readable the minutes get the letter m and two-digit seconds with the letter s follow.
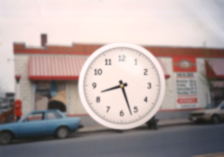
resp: 8h27
